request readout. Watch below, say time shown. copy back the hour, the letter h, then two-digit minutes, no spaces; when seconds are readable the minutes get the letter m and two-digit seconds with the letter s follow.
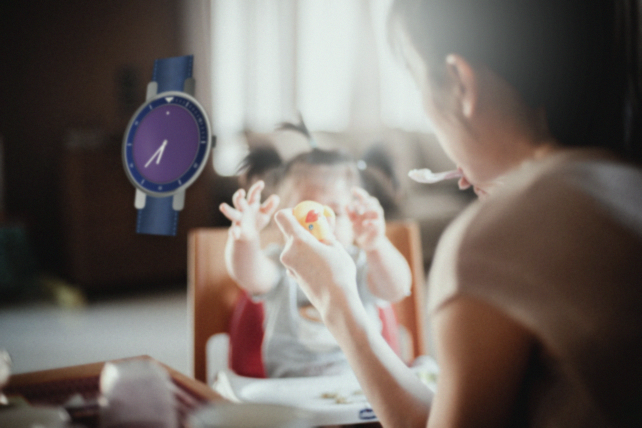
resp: 6h37
